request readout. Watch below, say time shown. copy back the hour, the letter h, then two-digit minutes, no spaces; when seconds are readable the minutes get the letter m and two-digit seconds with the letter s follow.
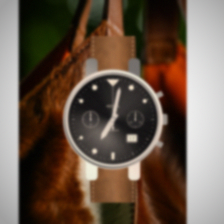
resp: 7h02
